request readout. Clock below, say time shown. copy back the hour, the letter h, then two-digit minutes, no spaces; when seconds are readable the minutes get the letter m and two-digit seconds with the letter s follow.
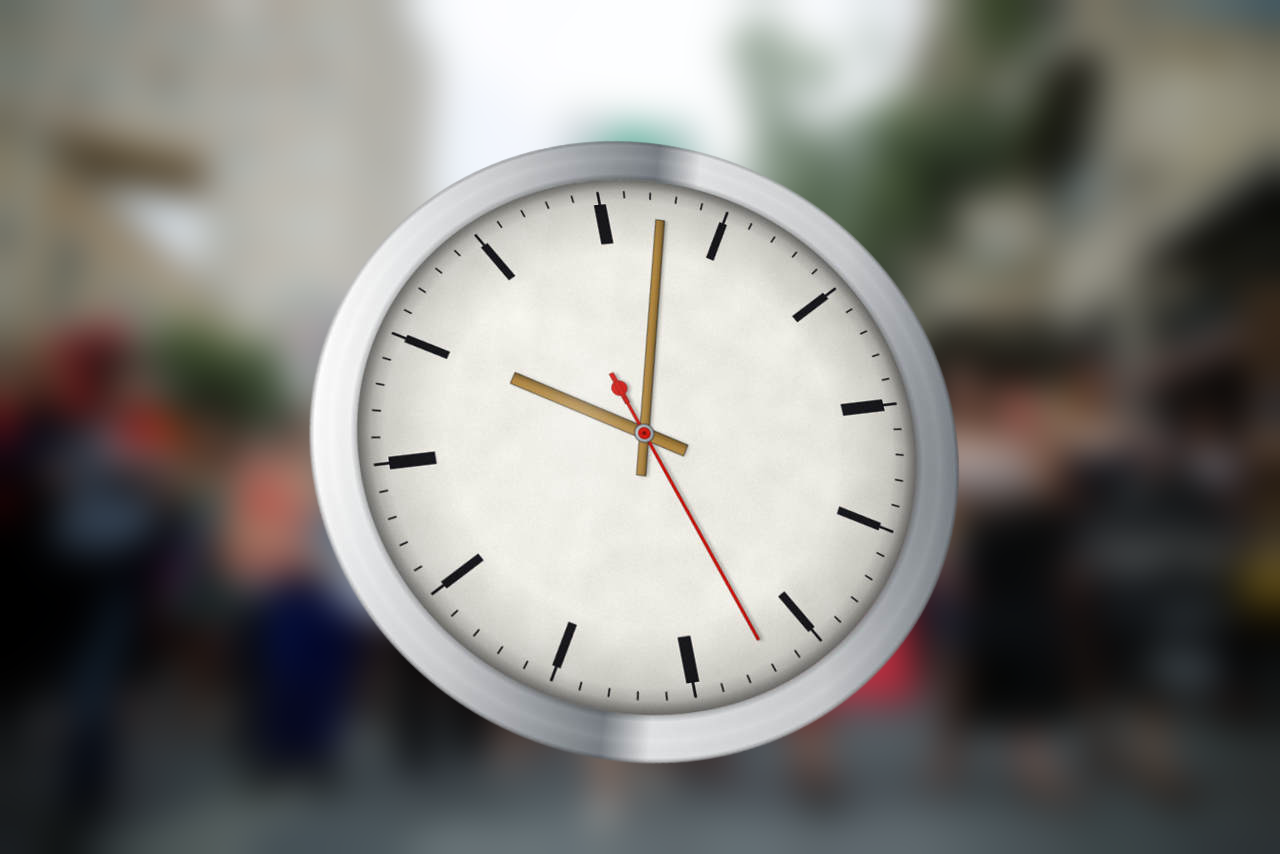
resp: 10h02m27s
